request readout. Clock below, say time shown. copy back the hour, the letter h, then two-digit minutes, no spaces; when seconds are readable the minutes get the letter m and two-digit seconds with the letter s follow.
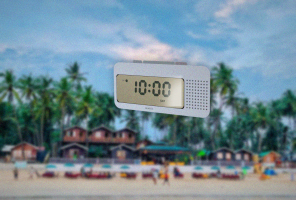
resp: 10h00
